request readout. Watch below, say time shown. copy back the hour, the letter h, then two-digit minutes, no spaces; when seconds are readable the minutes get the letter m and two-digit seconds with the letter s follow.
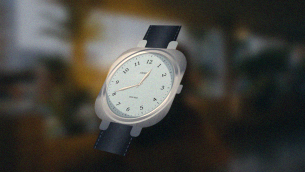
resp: 12h41
